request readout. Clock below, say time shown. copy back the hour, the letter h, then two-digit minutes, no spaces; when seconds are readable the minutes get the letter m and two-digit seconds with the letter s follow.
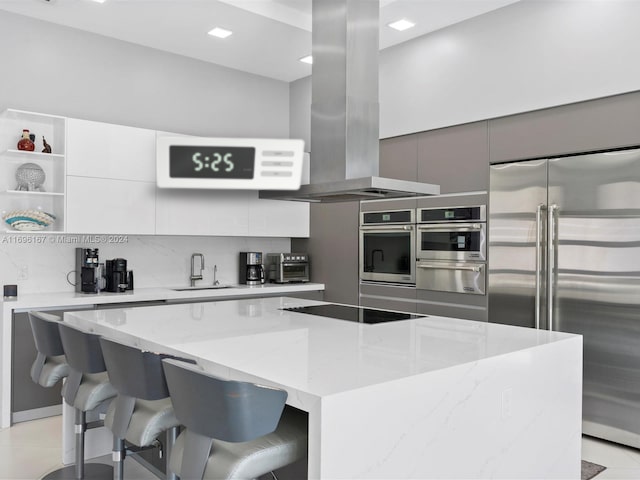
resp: 5h25
